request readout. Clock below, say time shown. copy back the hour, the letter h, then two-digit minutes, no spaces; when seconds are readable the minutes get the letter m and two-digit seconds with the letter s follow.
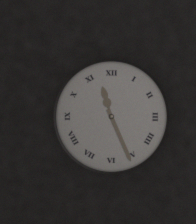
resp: 11h26
